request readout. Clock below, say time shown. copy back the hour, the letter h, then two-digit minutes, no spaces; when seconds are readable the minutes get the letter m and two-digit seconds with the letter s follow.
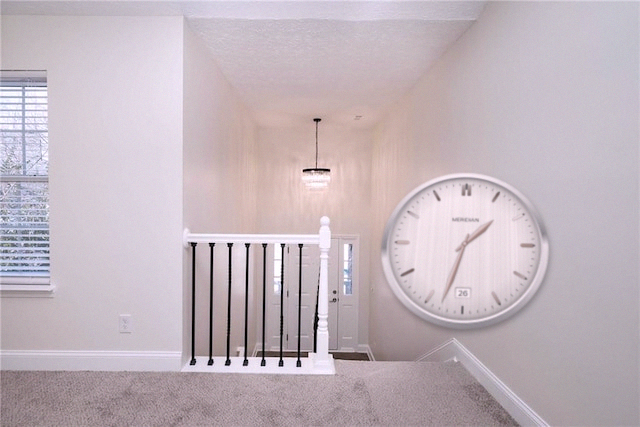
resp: 1h33
